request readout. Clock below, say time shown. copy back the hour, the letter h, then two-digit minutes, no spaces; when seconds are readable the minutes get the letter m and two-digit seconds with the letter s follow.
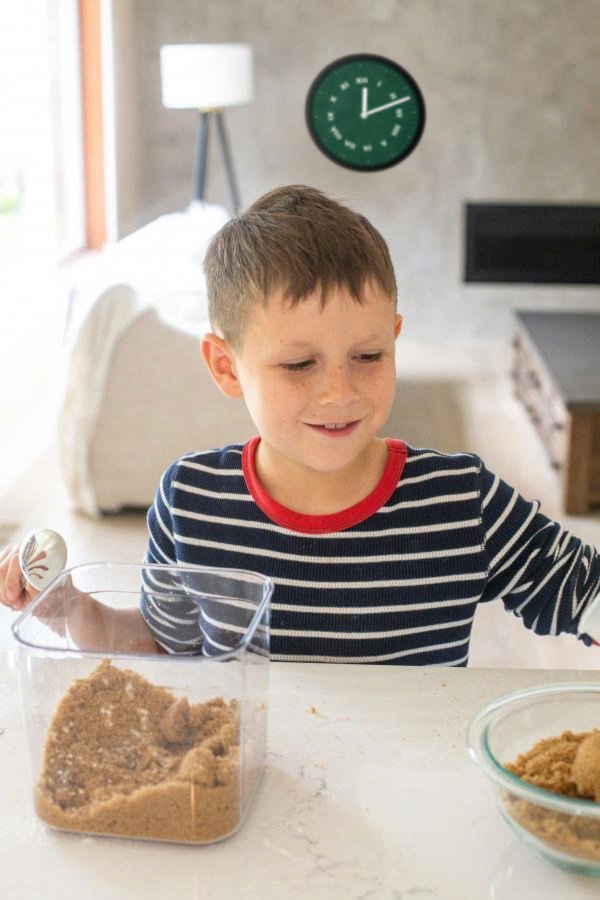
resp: 12h12
